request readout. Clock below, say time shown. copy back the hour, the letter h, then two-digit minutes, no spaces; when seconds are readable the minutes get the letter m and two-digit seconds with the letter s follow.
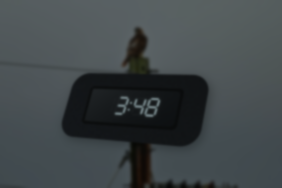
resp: 3h48
